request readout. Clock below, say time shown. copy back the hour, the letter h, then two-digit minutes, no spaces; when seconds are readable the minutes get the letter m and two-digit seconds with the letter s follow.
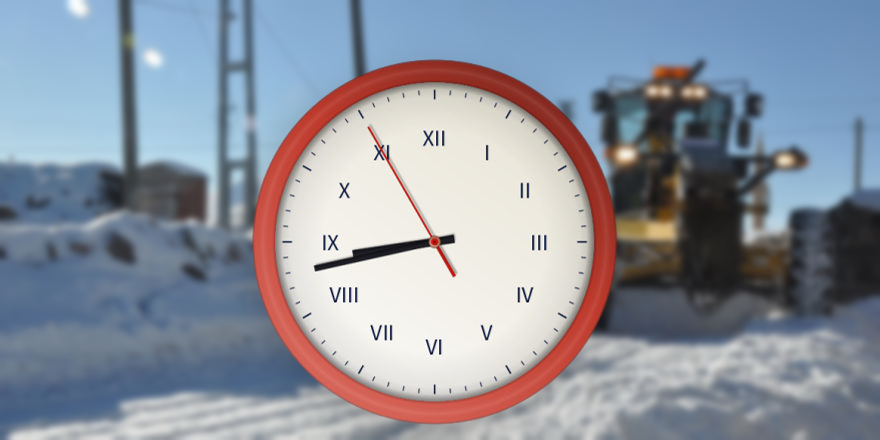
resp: 8h42m55s
